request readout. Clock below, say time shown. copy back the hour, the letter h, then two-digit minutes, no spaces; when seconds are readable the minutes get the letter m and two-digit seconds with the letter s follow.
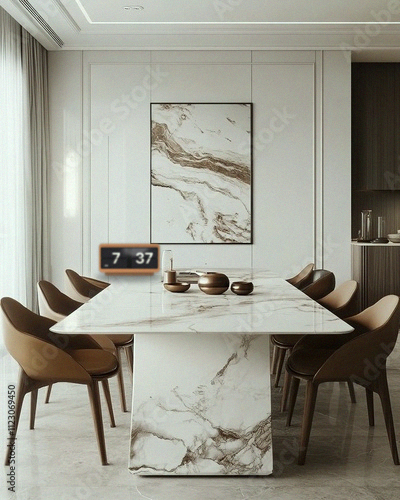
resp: 7h37
